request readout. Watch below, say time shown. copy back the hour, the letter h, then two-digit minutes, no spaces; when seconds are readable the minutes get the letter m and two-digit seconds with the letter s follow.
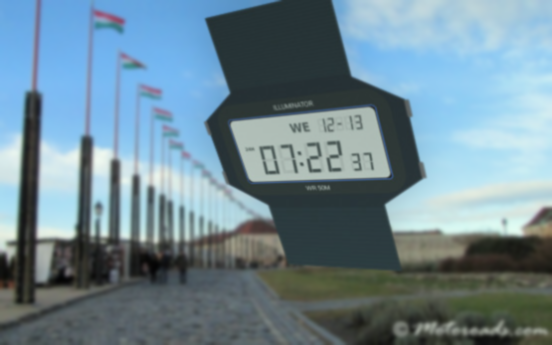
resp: 7h22m37s
